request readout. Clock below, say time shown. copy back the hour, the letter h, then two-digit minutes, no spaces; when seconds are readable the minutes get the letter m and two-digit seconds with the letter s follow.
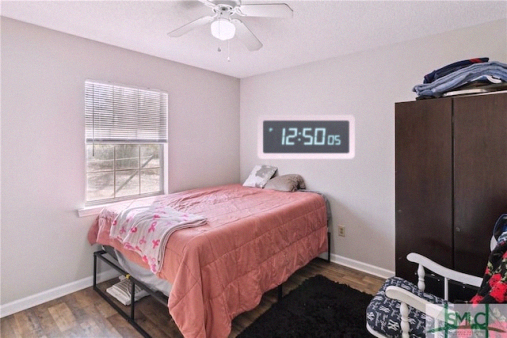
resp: 12h50m05s
